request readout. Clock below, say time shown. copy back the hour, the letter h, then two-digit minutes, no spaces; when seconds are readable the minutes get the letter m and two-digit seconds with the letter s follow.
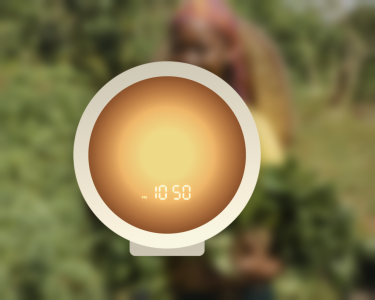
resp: 10h50
